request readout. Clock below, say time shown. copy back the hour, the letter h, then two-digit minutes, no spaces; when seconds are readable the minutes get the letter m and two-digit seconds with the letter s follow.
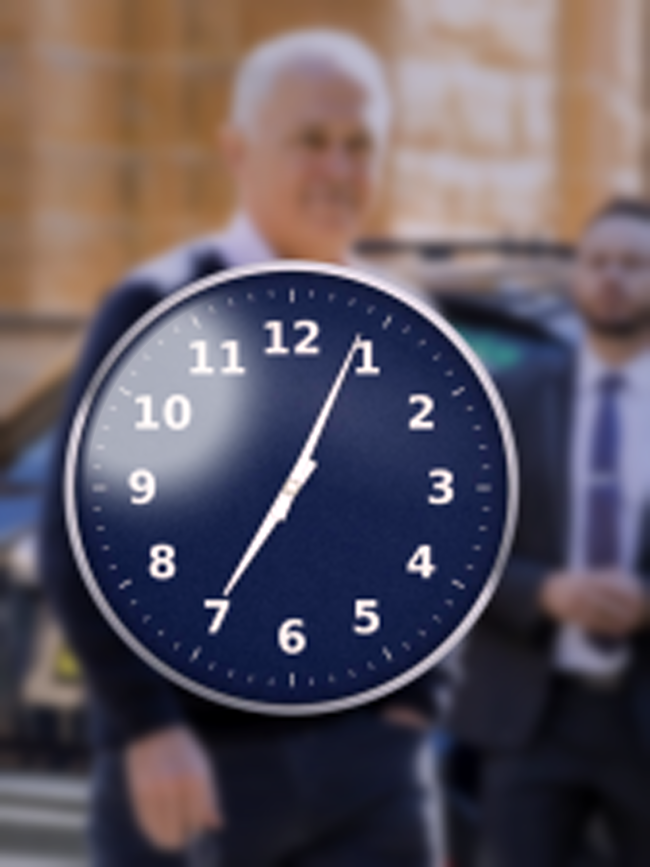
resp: 7h04
